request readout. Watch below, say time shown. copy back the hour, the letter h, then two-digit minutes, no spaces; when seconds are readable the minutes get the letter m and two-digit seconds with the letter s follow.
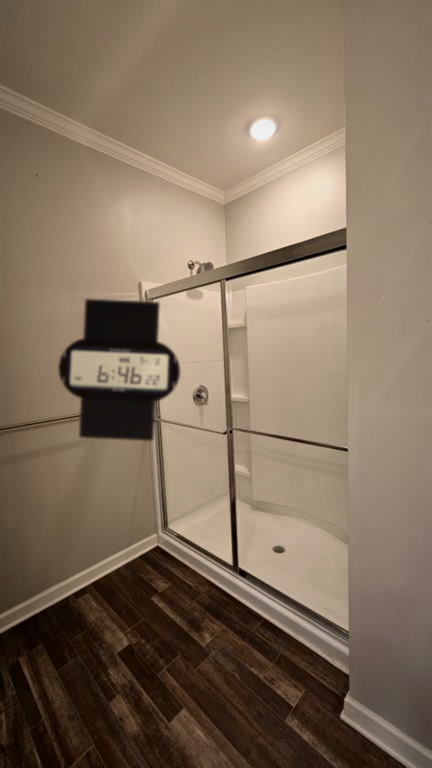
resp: 6h46
